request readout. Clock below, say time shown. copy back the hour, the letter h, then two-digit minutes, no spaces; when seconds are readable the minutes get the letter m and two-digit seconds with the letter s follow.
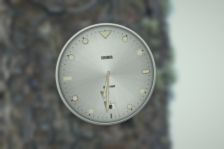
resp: 6h31
